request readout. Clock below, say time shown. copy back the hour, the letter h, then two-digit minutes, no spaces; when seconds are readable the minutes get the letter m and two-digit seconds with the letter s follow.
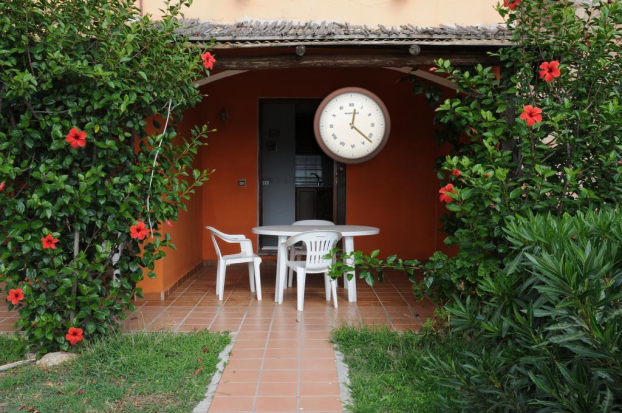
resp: 12h22
